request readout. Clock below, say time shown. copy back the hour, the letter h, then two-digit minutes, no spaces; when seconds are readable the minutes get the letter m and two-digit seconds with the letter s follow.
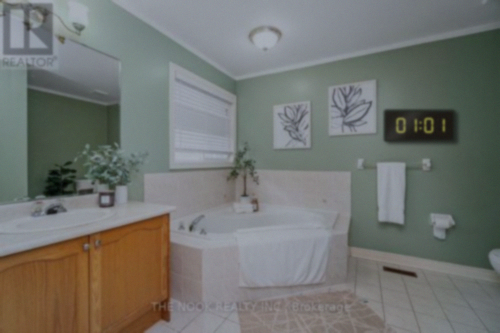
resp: 1h01
